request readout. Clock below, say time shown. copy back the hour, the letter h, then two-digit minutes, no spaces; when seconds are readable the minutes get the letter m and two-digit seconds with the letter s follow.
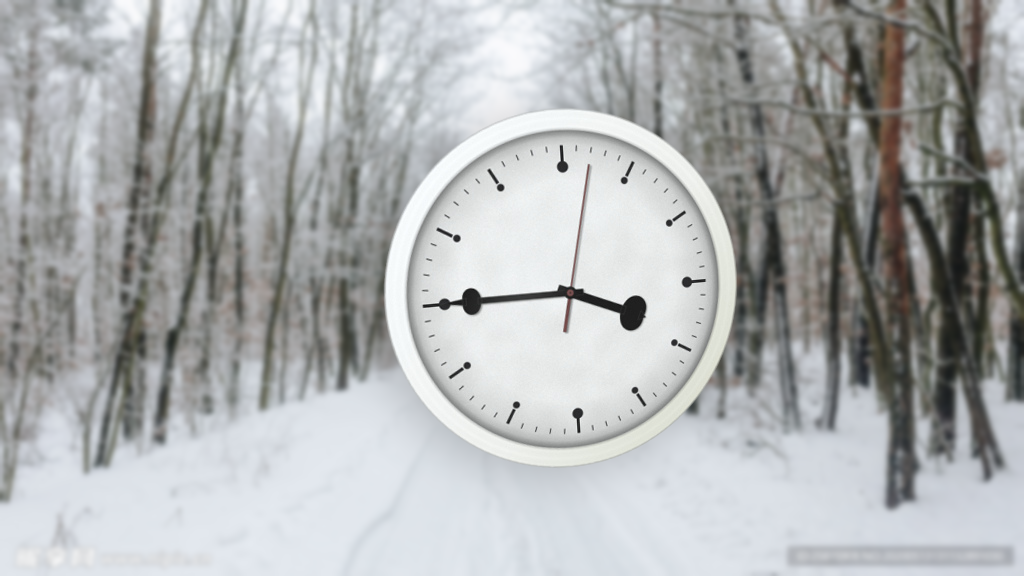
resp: 3h45m02s
